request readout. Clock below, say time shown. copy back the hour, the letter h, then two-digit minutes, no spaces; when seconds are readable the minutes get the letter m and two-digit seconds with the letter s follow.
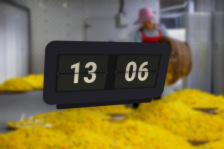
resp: 13h06
